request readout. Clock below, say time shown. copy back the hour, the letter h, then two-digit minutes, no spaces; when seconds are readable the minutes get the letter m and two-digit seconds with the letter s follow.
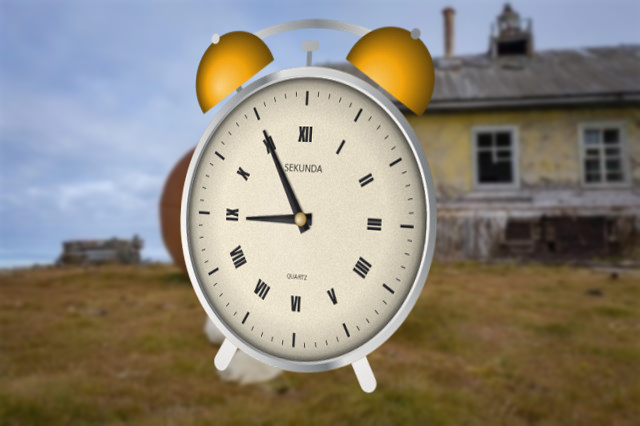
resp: 8h55
